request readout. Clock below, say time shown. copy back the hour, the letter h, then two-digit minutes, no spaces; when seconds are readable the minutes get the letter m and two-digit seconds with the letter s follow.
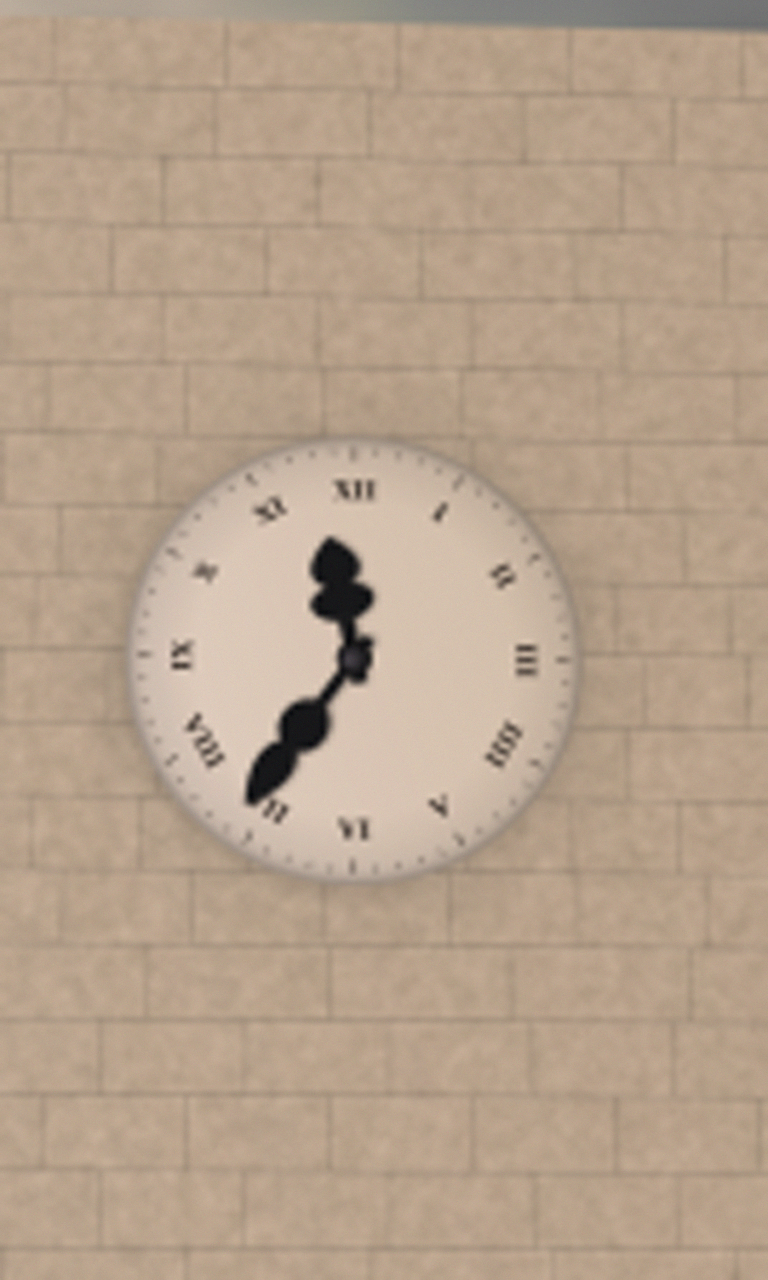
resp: 11h36
